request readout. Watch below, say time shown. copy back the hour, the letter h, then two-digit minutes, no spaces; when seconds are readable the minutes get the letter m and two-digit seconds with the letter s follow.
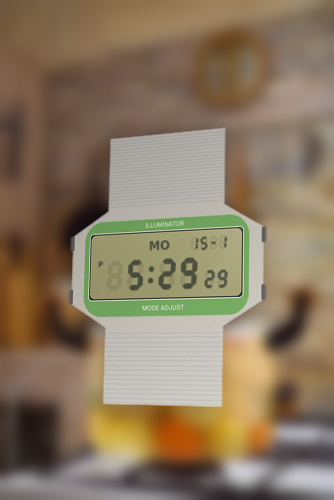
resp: 5h29m29s
